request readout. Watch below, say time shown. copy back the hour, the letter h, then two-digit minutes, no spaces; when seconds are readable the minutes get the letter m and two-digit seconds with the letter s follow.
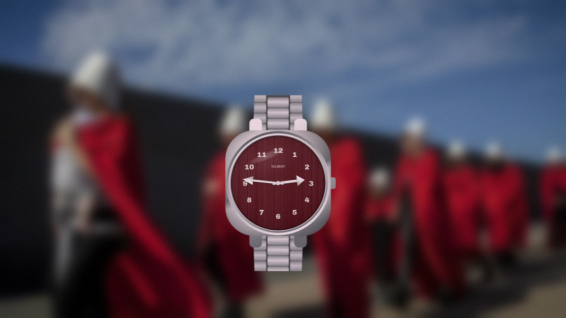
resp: 2h46
